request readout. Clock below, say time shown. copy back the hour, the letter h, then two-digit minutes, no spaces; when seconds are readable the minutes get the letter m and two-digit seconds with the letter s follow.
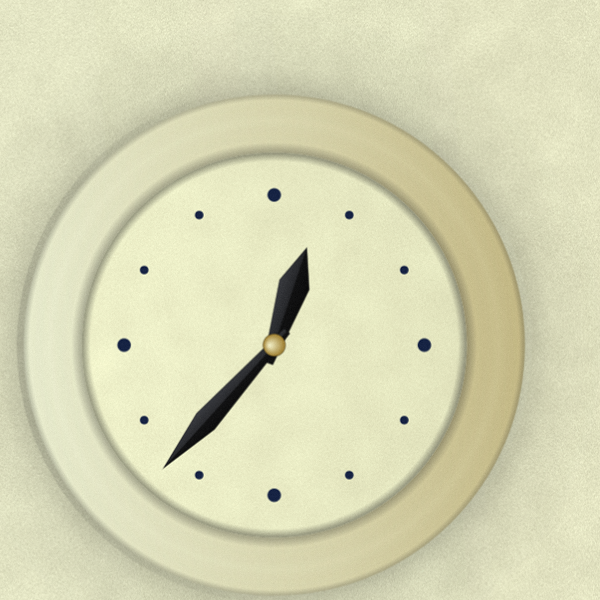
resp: 12h37
